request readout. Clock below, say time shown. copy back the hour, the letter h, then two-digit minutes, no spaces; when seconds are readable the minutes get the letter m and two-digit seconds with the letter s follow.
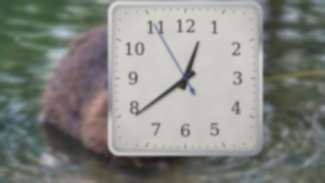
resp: 12h38m55s
